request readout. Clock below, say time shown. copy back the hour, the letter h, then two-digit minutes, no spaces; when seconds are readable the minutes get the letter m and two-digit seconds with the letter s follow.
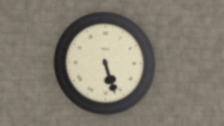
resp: 5h27
